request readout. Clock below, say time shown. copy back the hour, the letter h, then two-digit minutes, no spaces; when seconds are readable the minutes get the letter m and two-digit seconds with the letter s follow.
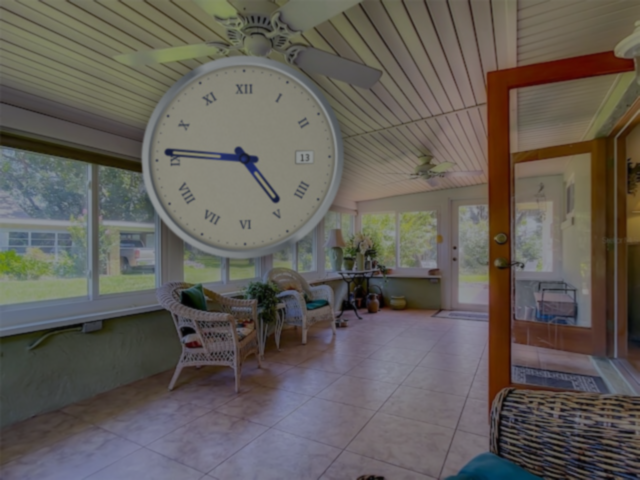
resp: 4h46
